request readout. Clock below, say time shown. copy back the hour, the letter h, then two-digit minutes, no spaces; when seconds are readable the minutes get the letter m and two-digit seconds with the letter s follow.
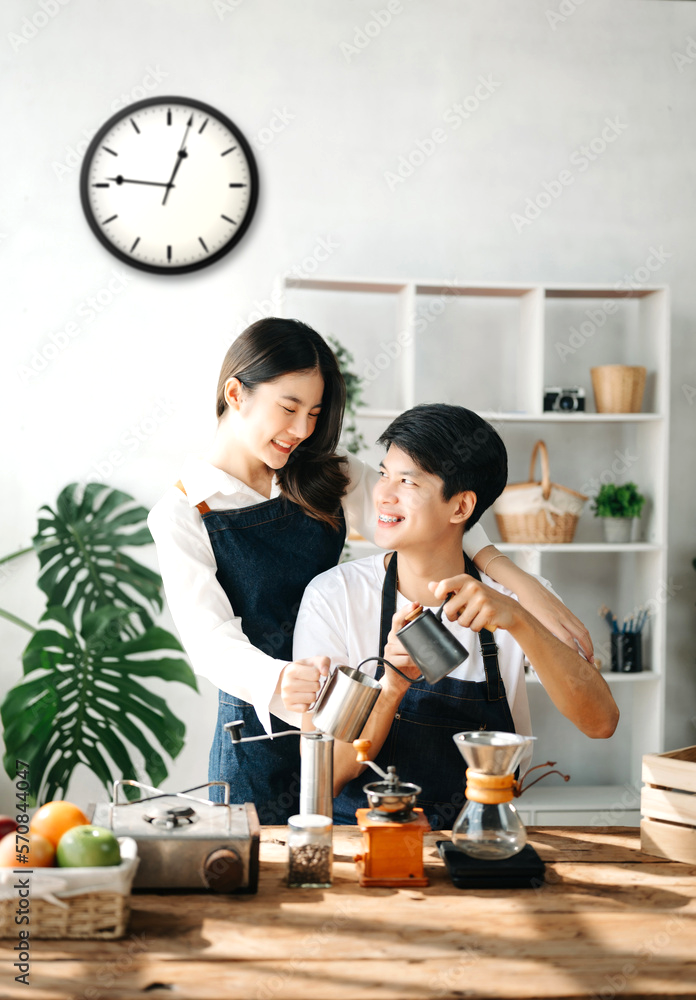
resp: 12h46m03s
